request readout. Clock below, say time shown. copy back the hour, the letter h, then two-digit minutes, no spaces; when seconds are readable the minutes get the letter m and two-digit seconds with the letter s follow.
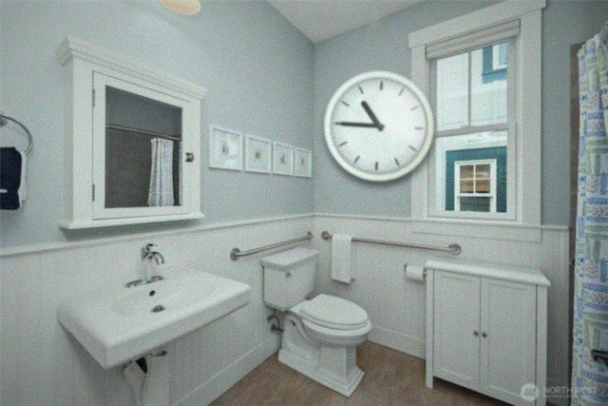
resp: 10h45
